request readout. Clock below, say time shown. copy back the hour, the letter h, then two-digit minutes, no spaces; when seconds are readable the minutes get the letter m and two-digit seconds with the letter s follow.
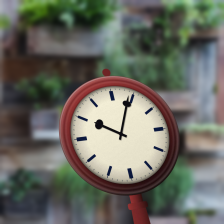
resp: 10h04
